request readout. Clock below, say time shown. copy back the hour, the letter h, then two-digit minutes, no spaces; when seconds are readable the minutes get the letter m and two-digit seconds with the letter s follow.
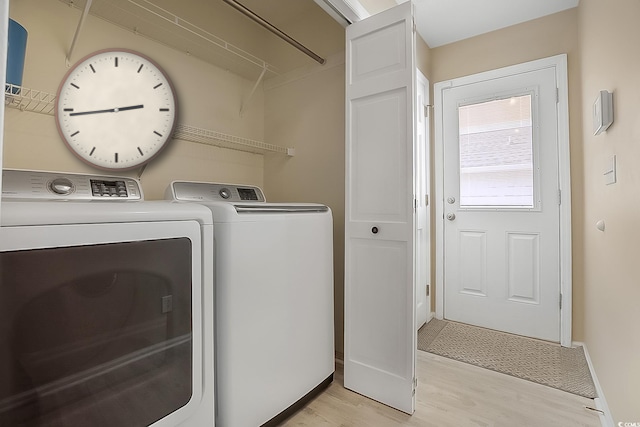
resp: 2h44
